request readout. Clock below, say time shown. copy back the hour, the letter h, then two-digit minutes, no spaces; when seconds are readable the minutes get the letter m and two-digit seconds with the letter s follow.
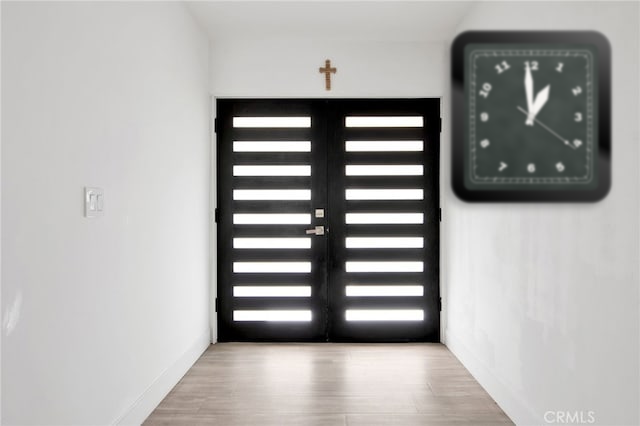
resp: 12h59m21s
